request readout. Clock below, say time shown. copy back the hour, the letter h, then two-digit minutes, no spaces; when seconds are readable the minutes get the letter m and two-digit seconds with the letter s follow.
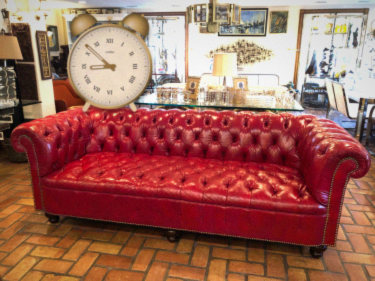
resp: 8h52
